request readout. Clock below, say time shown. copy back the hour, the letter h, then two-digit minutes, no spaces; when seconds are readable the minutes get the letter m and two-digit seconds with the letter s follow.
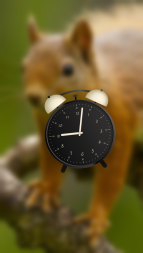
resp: 9h02
